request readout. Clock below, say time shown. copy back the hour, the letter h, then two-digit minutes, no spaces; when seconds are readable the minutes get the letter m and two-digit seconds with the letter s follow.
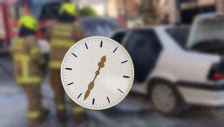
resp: 12h33
